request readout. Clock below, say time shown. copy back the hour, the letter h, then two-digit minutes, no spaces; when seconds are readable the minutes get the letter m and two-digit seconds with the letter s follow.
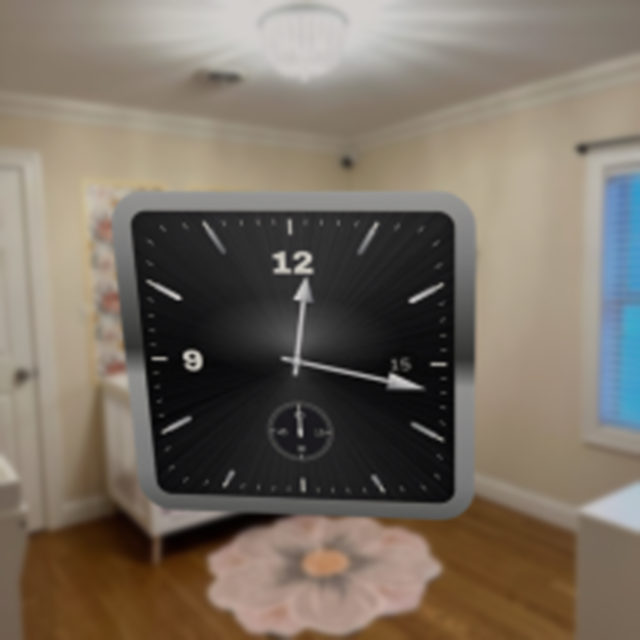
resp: 12h17
